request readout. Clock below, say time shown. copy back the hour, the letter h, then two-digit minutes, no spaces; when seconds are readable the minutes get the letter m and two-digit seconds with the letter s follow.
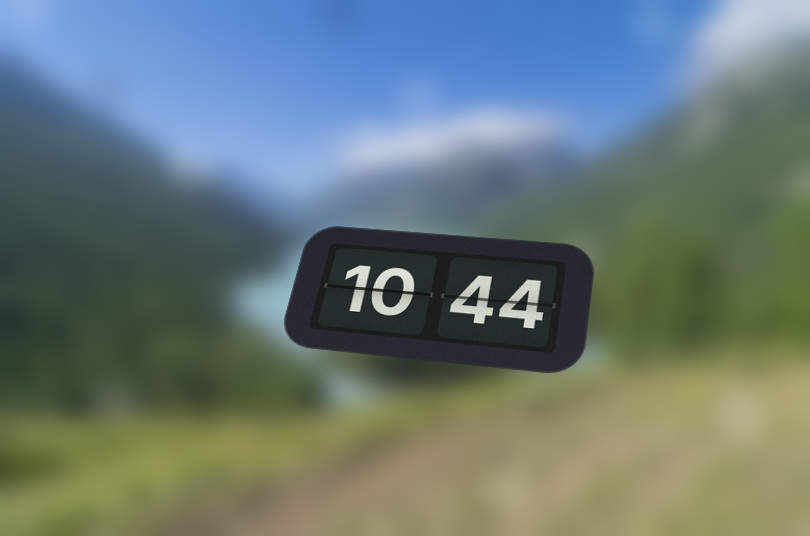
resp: 10h44
